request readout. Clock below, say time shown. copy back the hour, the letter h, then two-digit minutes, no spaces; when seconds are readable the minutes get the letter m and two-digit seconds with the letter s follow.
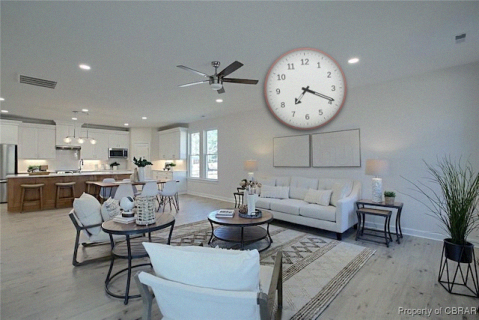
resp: 7h19
